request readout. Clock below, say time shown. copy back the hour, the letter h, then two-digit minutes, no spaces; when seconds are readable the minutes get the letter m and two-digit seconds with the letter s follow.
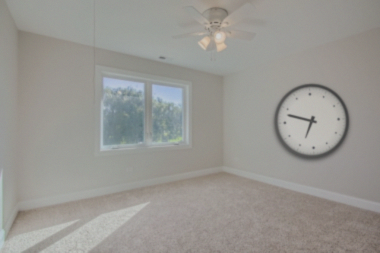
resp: 6h48
